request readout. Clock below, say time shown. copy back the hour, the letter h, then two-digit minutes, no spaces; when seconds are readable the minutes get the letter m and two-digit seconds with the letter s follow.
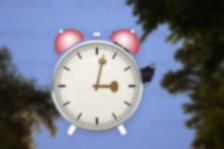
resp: 3h02
